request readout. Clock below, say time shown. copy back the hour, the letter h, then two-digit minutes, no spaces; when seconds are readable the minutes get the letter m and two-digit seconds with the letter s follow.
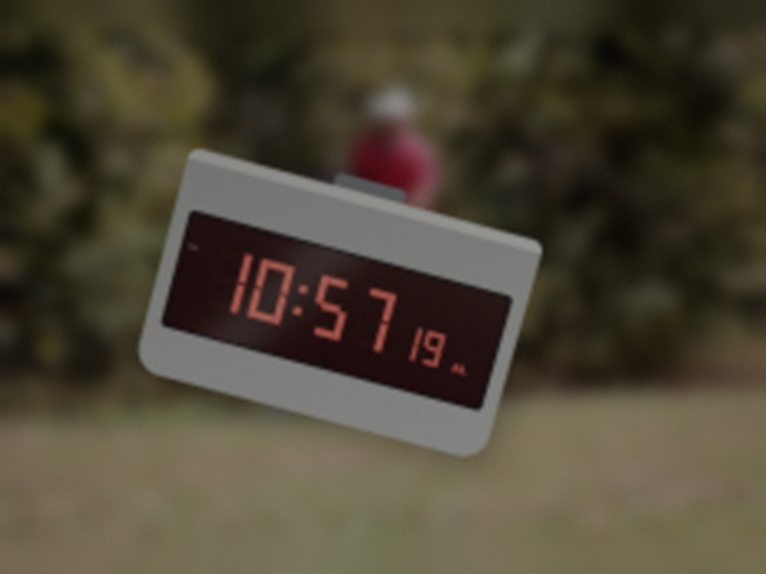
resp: 10h57m19s
